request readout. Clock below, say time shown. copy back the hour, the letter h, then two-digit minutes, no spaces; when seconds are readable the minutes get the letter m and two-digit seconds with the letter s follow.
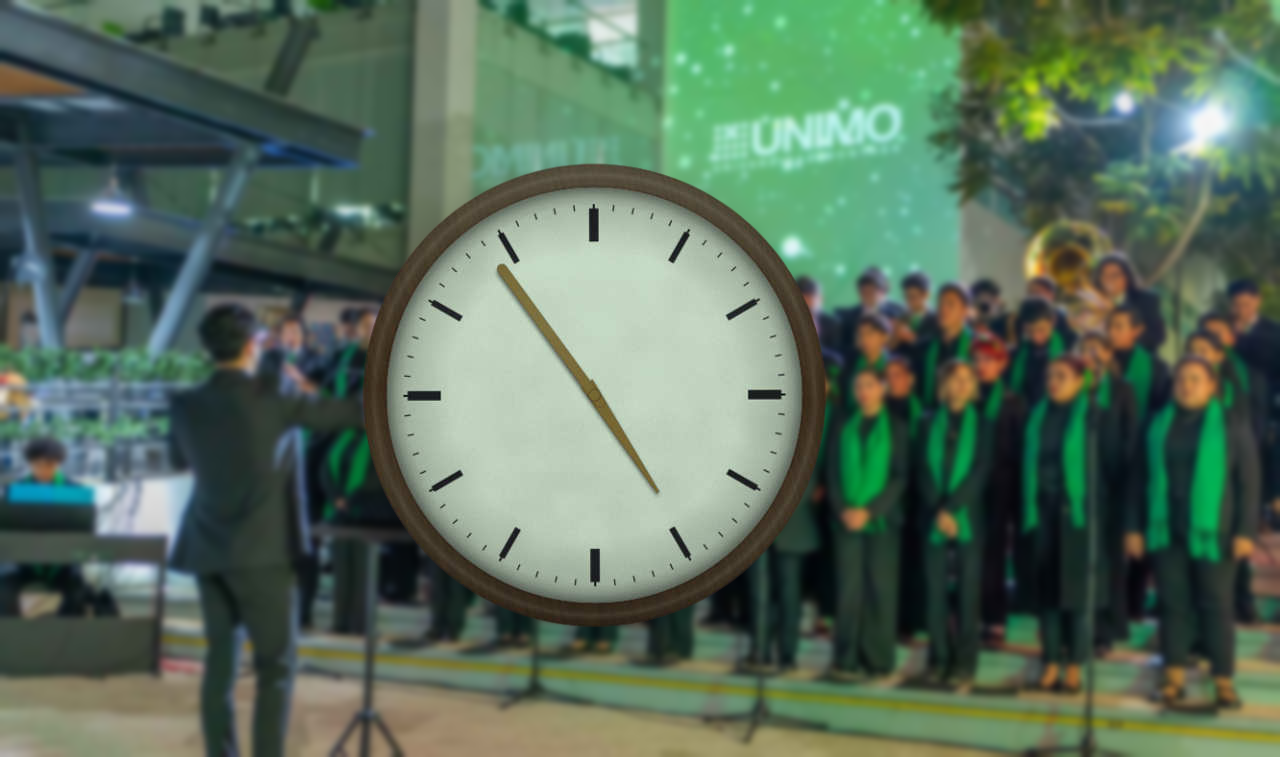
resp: 4h54
